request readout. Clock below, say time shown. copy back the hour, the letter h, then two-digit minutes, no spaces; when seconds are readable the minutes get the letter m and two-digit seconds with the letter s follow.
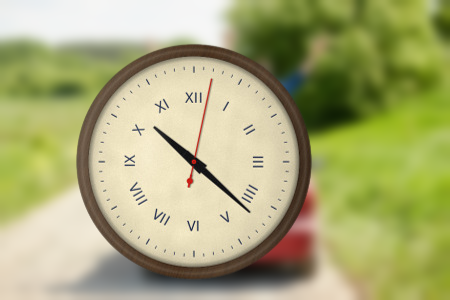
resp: 10h22m02s
